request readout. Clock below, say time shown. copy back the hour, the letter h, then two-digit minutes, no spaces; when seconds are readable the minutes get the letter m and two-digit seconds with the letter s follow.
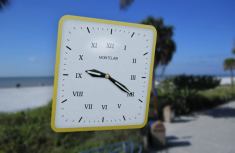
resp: 9h20
